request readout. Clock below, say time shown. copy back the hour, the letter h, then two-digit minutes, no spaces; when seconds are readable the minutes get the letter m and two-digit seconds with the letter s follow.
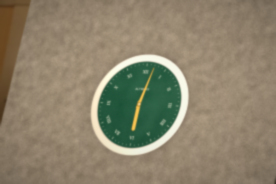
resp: 6h02
